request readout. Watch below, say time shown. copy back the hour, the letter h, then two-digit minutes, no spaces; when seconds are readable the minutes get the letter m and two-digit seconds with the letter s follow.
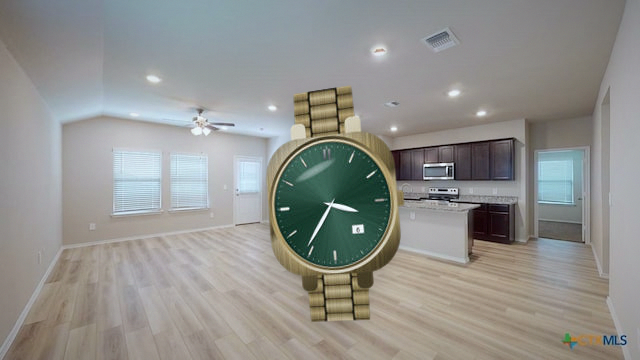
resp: 3h36
